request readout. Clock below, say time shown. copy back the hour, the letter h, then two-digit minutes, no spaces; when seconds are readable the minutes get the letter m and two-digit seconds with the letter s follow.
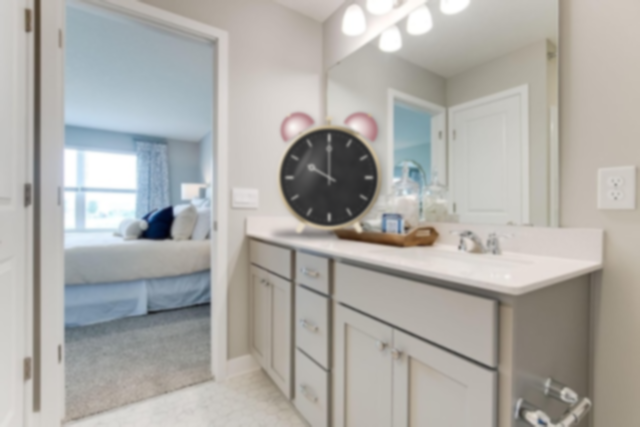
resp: 10h00
